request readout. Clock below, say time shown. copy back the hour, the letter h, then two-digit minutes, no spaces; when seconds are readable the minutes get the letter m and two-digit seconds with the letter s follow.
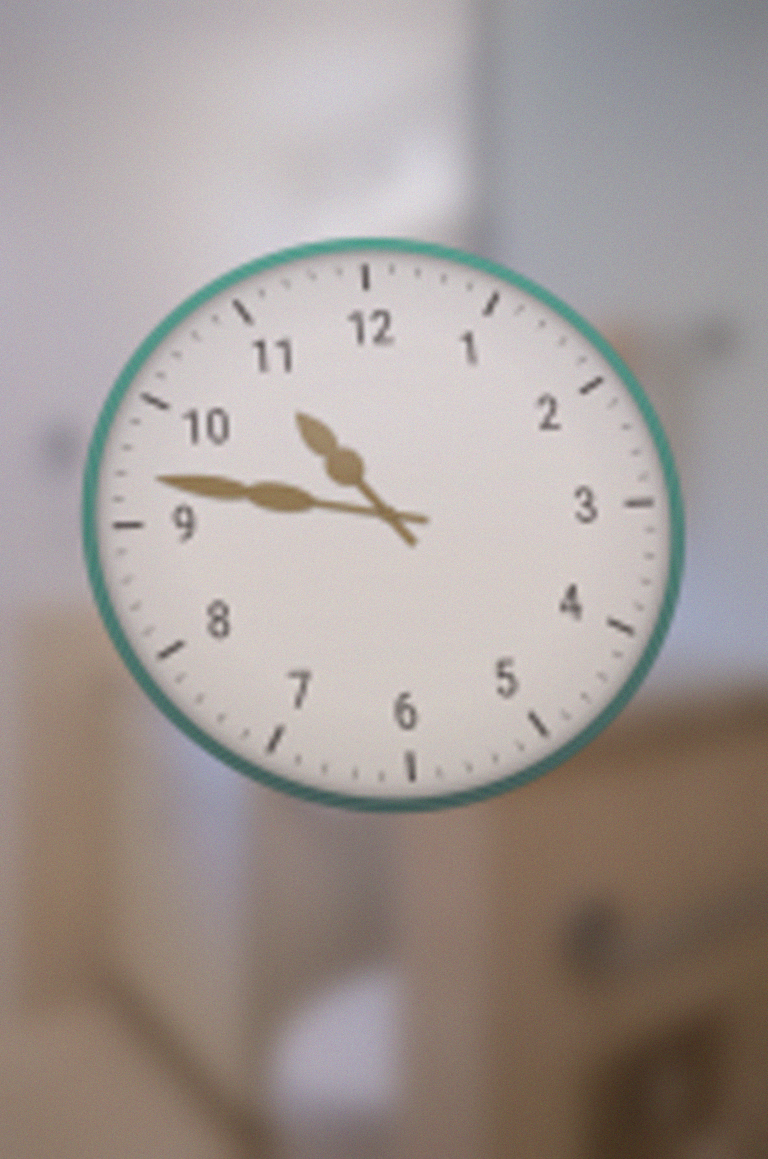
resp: 10h47
